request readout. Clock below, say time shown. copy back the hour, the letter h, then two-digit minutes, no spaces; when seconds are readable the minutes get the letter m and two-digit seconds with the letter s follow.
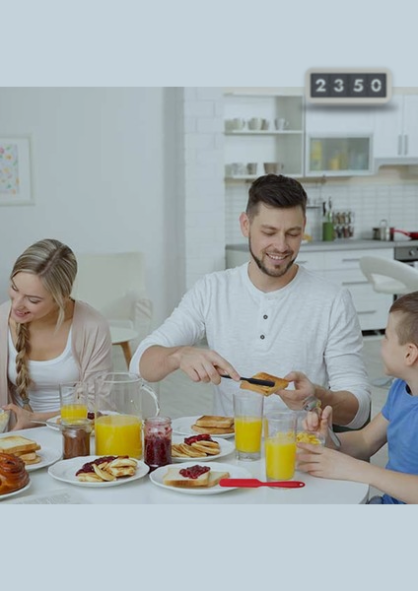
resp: 23h50
